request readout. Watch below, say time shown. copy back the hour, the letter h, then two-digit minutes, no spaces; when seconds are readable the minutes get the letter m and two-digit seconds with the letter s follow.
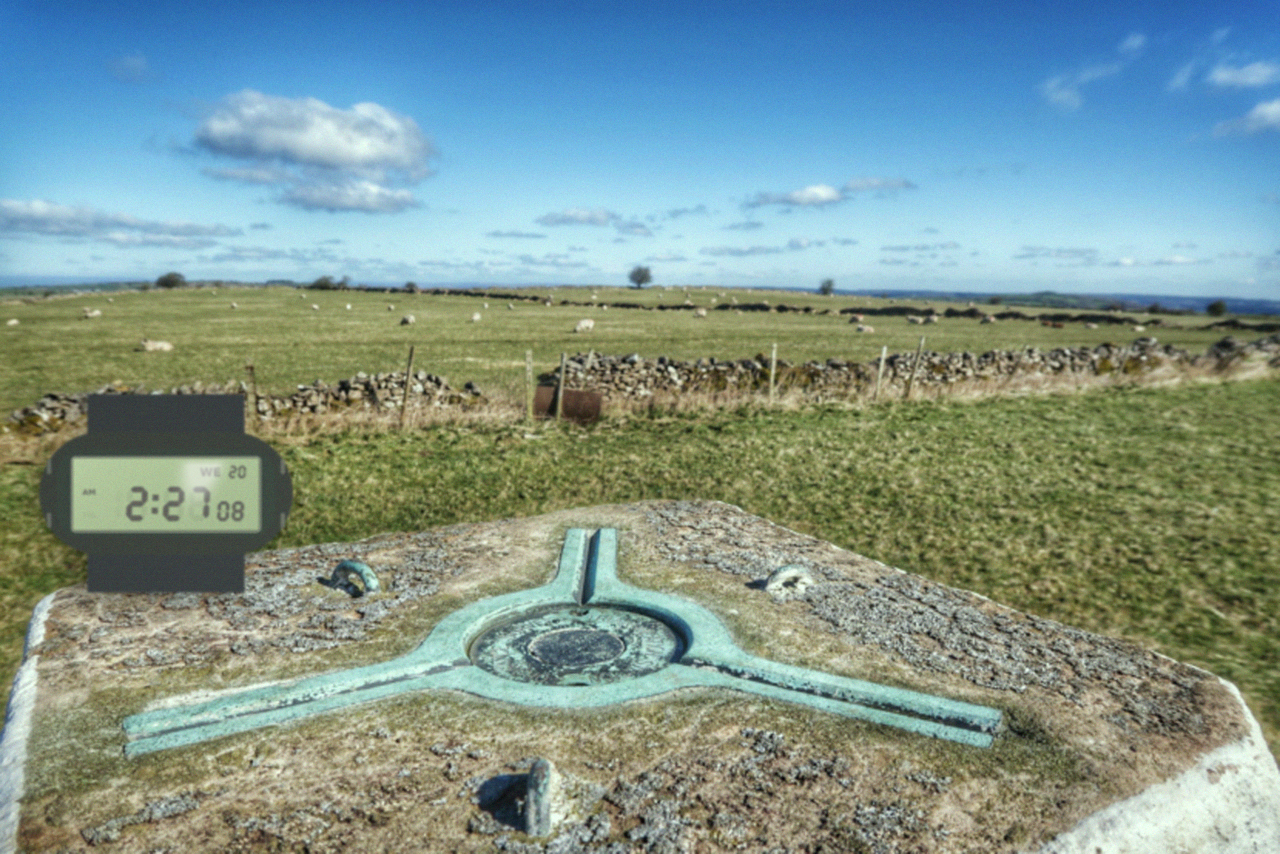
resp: 2h27m08s
